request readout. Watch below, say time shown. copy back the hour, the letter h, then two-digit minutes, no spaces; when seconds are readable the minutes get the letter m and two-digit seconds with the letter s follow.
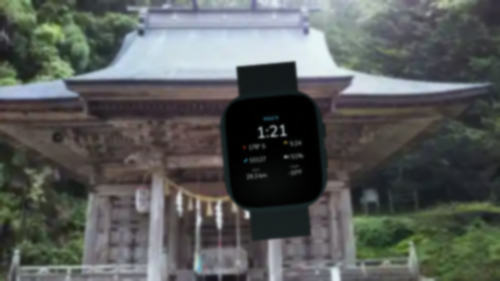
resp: 1h21
